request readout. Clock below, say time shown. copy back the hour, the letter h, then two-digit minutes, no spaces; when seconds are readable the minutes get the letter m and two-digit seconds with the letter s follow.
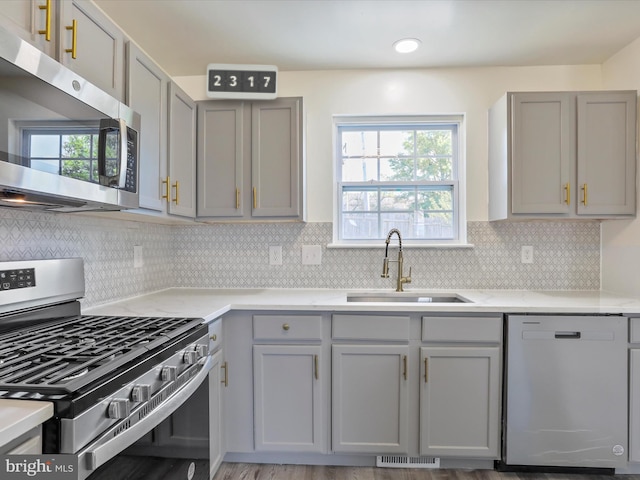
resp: 23h17
